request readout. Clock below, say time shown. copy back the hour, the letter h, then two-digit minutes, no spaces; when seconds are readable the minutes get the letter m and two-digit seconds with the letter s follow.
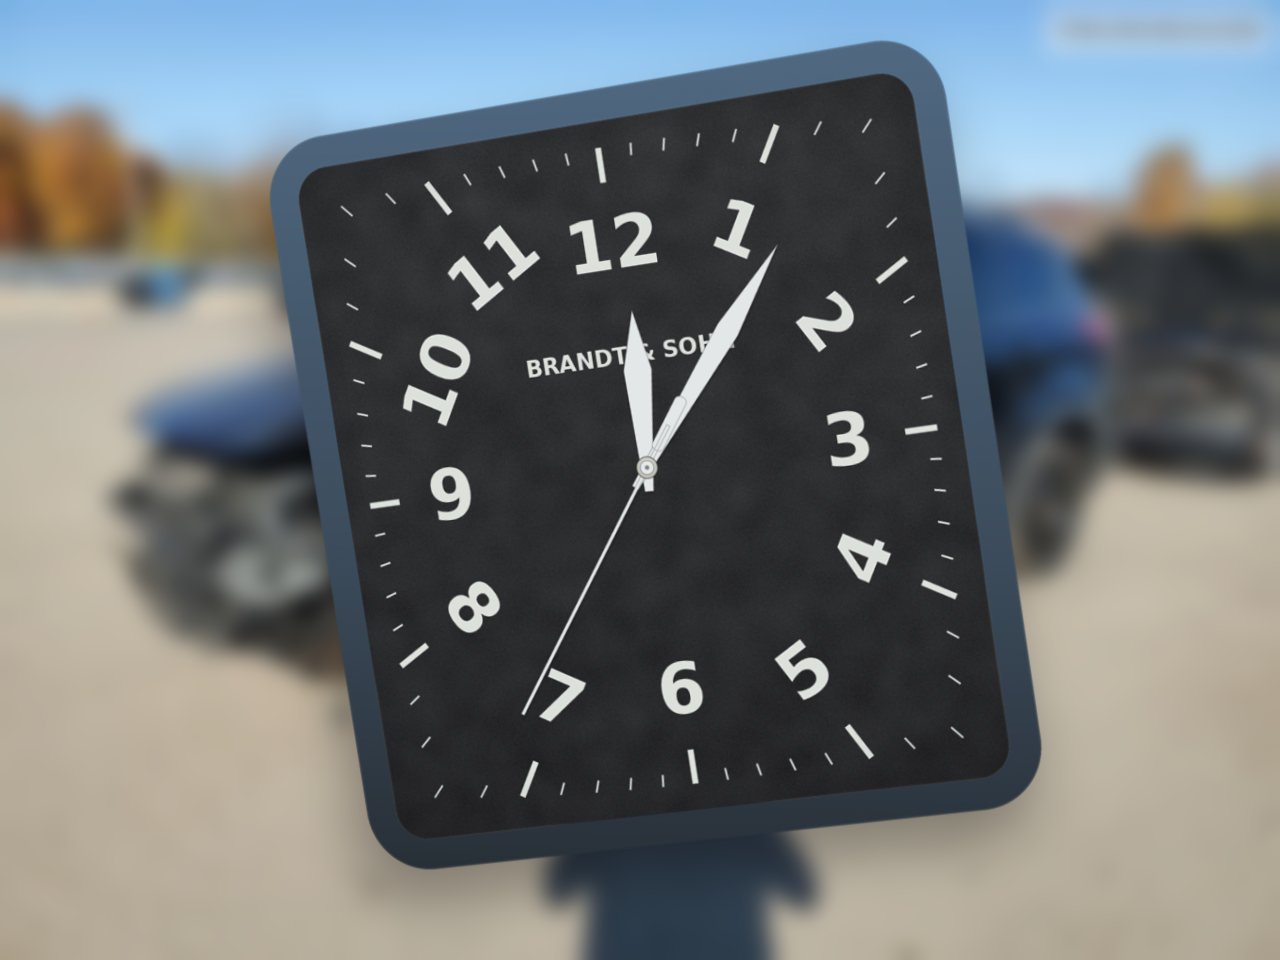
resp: 12h06m36s
